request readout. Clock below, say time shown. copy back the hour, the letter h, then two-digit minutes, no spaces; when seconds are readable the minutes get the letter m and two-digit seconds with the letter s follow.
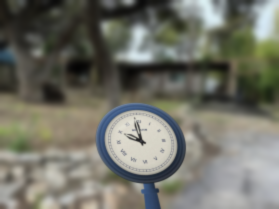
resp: 9h59
